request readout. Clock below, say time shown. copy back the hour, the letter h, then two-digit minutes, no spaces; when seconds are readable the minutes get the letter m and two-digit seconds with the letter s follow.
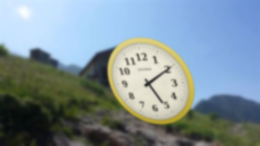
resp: 5h10
